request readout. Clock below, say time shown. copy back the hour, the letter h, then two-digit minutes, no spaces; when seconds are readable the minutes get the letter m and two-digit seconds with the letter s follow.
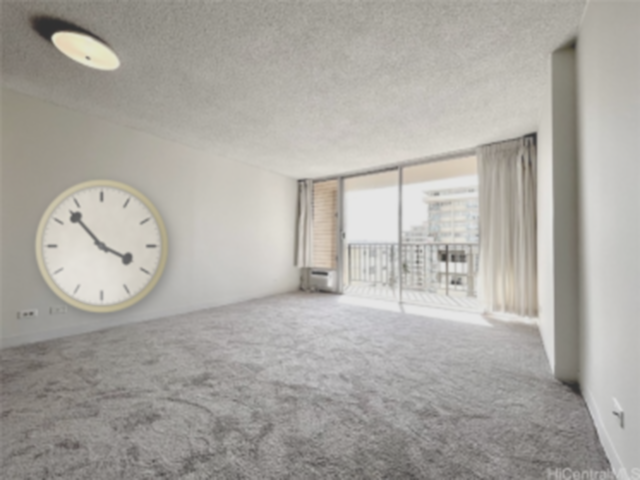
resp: 3h53
